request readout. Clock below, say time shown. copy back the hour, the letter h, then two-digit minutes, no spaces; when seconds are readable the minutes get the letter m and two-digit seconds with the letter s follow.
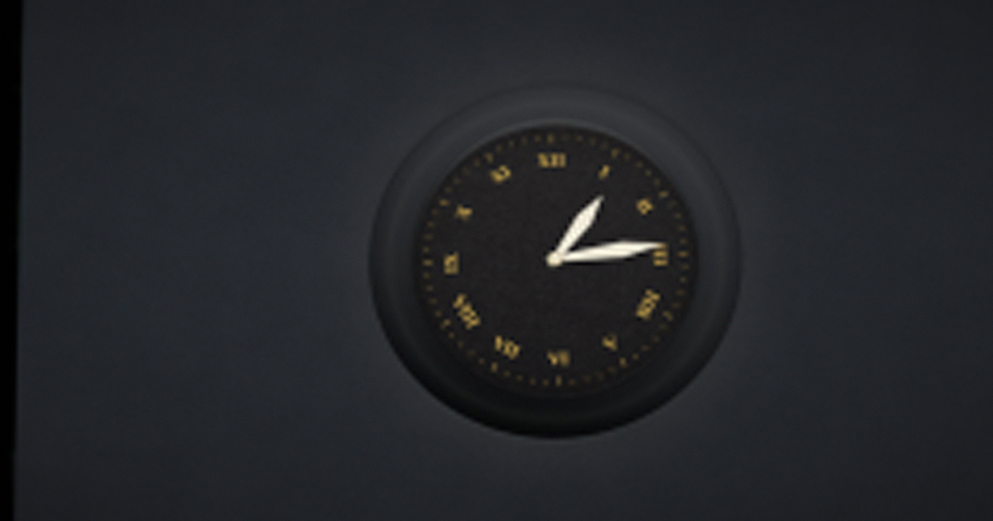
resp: 1h14
